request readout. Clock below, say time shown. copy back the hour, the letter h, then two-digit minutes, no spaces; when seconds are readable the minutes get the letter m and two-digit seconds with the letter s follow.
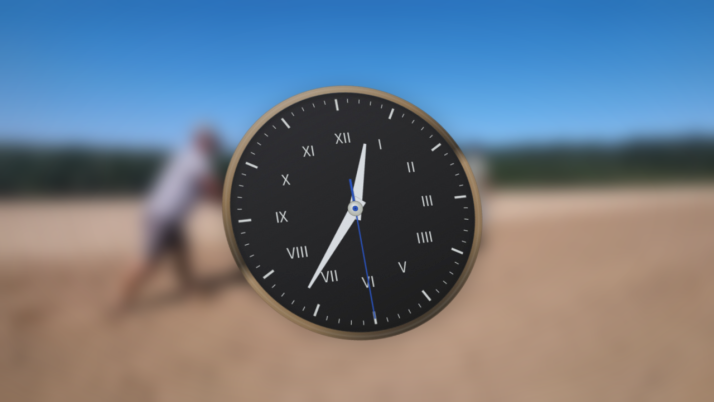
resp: 12h36m30s
